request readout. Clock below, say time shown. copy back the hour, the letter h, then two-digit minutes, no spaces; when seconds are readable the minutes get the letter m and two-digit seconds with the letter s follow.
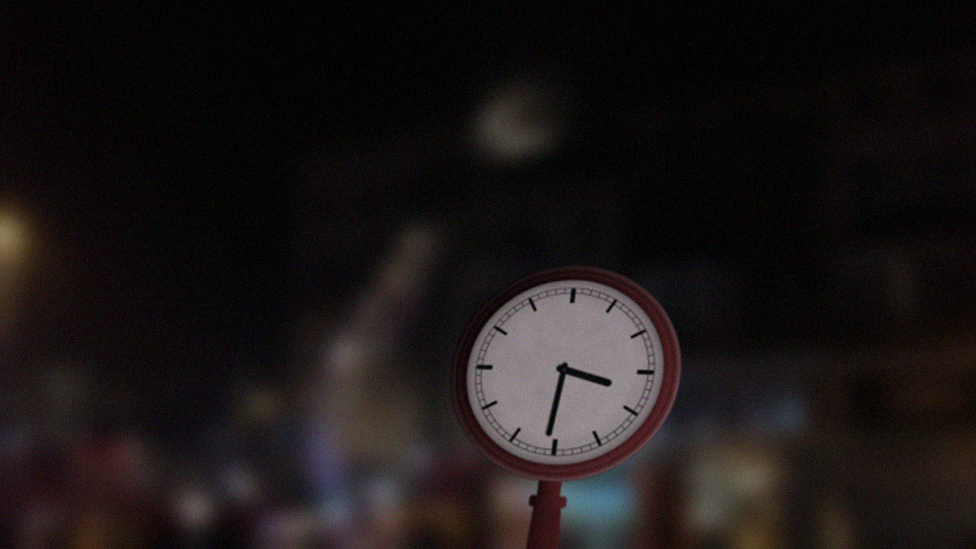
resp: 3h31
